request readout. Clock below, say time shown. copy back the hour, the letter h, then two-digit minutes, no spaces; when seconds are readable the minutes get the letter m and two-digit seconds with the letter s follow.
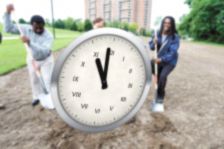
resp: 10h59
